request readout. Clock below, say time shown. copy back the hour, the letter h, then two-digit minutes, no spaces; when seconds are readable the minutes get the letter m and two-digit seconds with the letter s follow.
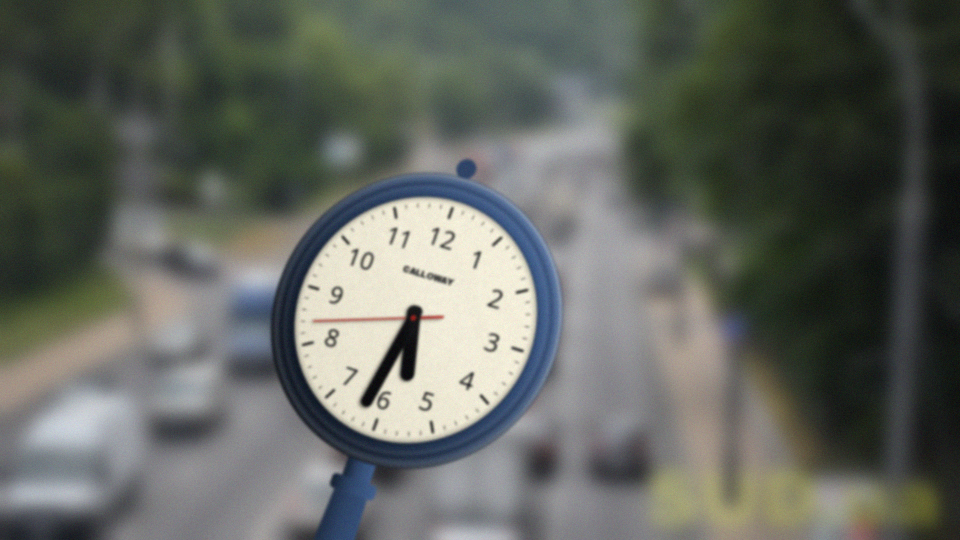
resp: 5h31m42s
